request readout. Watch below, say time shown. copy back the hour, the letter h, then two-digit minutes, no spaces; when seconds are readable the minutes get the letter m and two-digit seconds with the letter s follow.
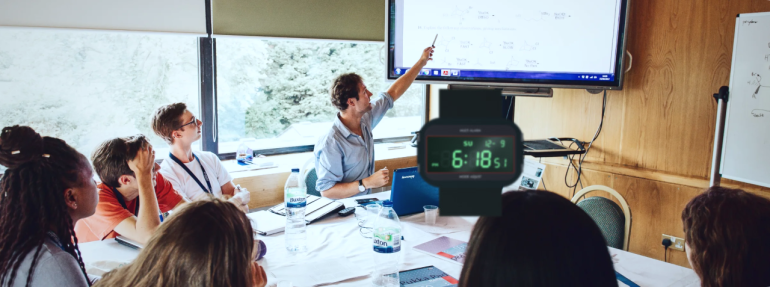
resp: 6h18
